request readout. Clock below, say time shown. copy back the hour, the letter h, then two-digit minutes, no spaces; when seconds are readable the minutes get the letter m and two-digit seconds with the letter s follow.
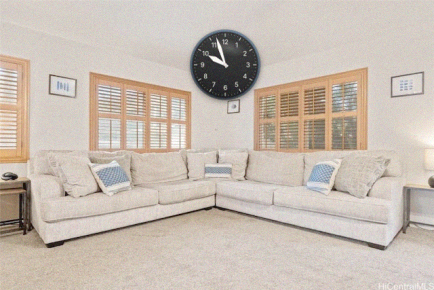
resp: 9h57
